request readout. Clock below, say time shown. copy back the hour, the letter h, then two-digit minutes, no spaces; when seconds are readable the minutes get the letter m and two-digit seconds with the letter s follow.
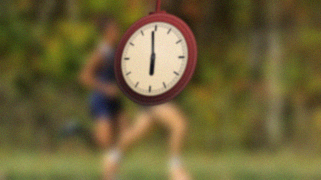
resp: 5h59
